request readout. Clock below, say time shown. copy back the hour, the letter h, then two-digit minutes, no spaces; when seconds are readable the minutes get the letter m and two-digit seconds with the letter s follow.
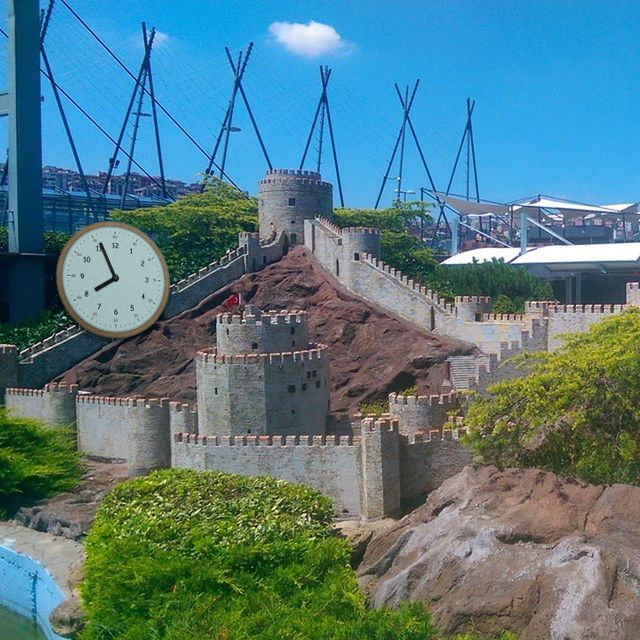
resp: 7h56
